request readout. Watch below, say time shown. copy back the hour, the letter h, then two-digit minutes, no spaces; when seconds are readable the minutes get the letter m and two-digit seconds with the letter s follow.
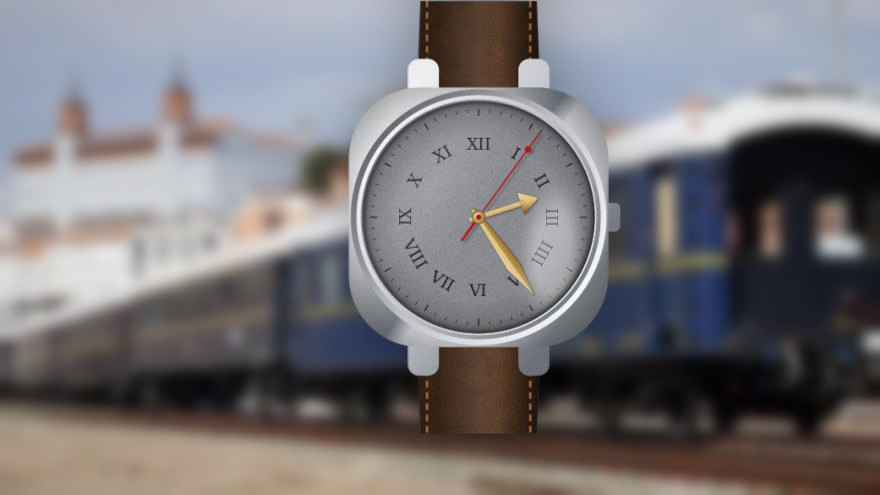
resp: 2h24m06s
